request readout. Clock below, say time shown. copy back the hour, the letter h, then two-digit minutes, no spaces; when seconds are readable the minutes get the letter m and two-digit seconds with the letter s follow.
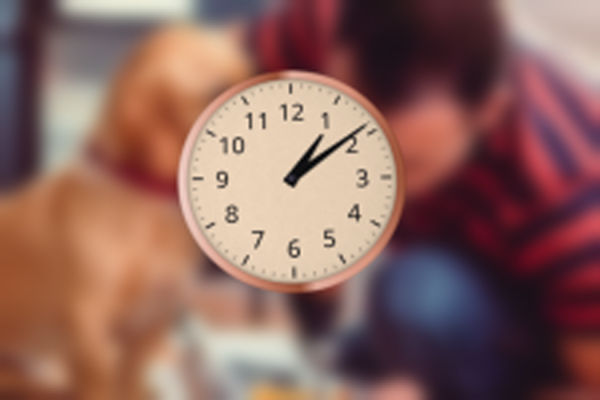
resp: 1h09
